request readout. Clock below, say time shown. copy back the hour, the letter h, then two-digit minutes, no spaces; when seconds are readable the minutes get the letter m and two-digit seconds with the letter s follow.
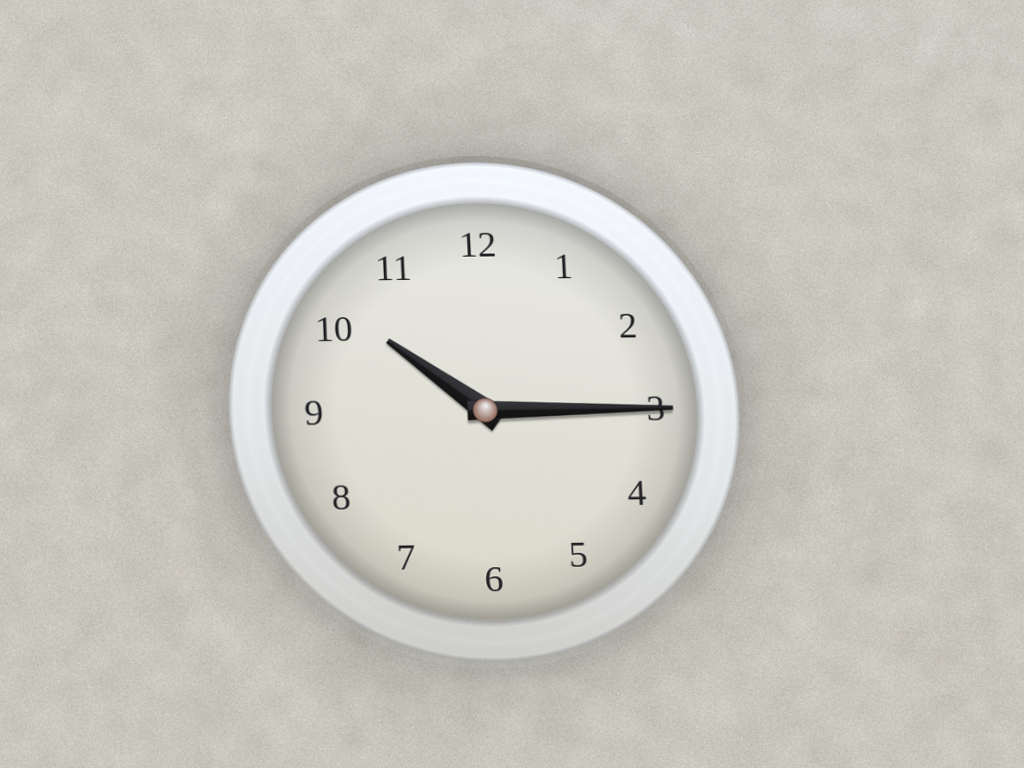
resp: 10h15
